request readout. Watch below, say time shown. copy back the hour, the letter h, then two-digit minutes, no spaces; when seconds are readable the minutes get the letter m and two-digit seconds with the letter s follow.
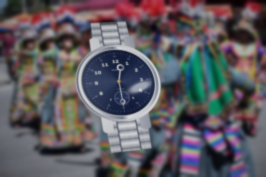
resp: 12h30
